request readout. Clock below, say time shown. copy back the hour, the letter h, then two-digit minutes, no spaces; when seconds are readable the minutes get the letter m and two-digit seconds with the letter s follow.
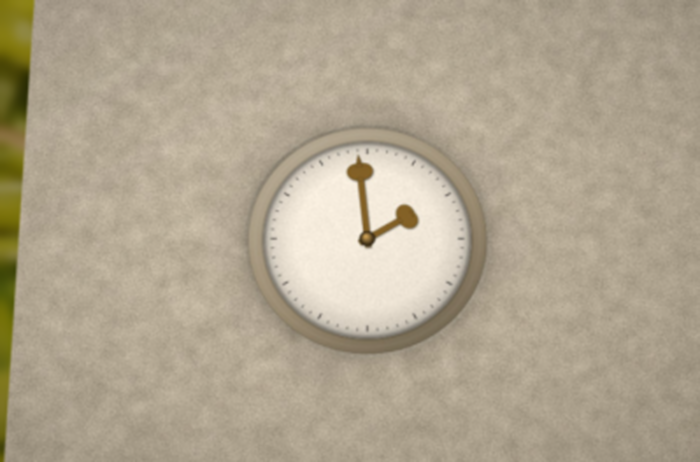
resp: 1h59
